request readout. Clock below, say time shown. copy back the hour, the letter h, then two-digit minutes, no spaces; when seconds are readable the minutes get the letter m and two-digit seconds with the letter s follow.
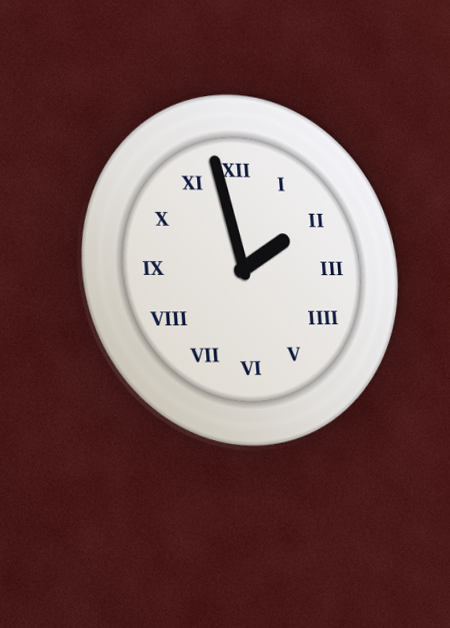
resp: 1h58
